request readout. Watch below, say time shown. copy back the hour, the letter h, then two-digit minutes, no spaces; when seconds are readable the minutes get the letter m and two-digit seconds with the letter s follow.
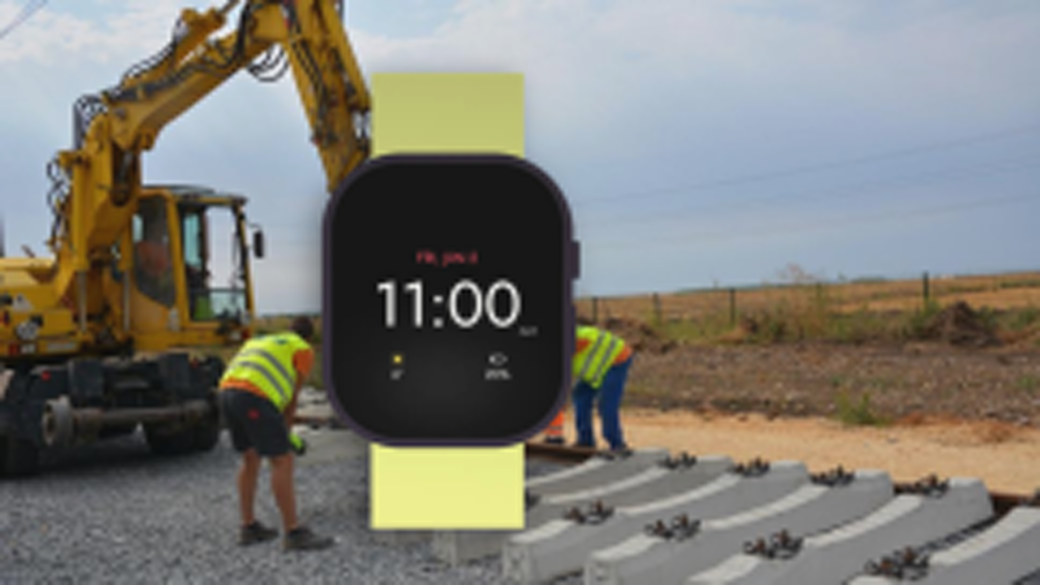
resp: 11h00
